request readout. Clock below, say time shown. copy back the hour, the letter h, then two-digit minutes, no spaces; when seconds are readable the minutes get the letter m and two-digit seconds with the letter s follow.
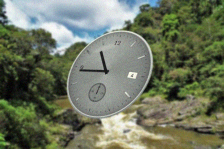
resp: 10h44
